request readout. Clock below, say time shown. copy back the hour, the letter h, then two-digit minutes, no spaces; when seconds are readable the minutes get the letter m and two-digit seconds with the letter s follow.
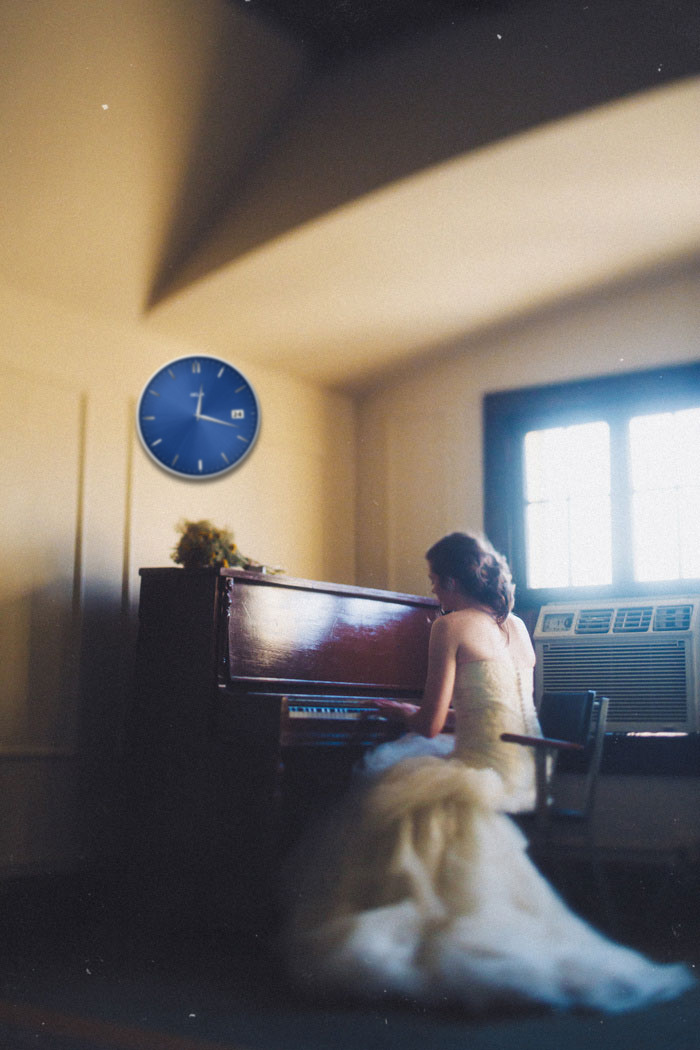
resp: 12h18
